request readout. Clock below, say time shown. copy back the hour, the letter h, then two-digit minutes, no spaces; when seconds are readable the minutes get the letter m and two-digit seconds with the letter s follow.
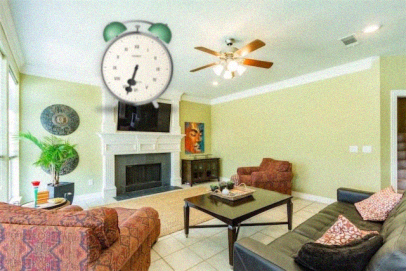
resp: 6h33
